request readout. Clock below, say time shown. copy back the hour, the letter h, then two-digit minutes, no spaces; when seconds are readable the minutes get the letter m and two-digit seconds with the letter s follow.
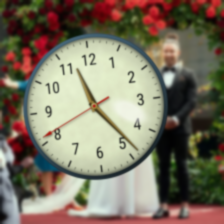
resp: 11h23m41s
